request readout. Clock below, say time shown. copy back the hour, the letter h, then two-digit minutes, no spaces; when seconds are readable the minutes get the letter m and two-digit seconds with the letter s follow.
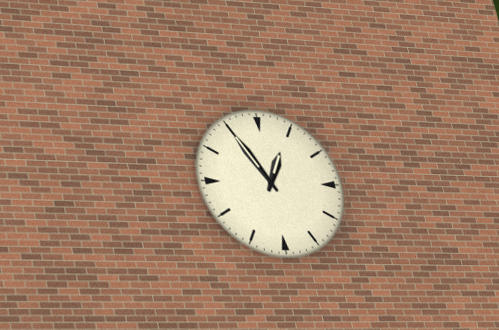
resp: 12h55
